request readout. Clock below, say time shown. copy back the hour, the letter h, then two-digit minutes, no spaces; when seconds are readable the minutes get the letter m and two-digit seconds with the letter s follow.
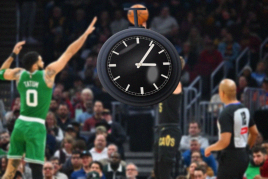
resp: 3h06
